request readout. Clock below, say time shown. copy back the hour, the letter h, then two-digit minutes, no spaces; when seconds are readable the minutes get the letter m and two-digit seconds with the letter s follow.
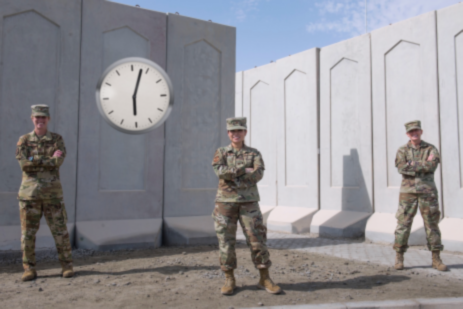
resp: 6h03
